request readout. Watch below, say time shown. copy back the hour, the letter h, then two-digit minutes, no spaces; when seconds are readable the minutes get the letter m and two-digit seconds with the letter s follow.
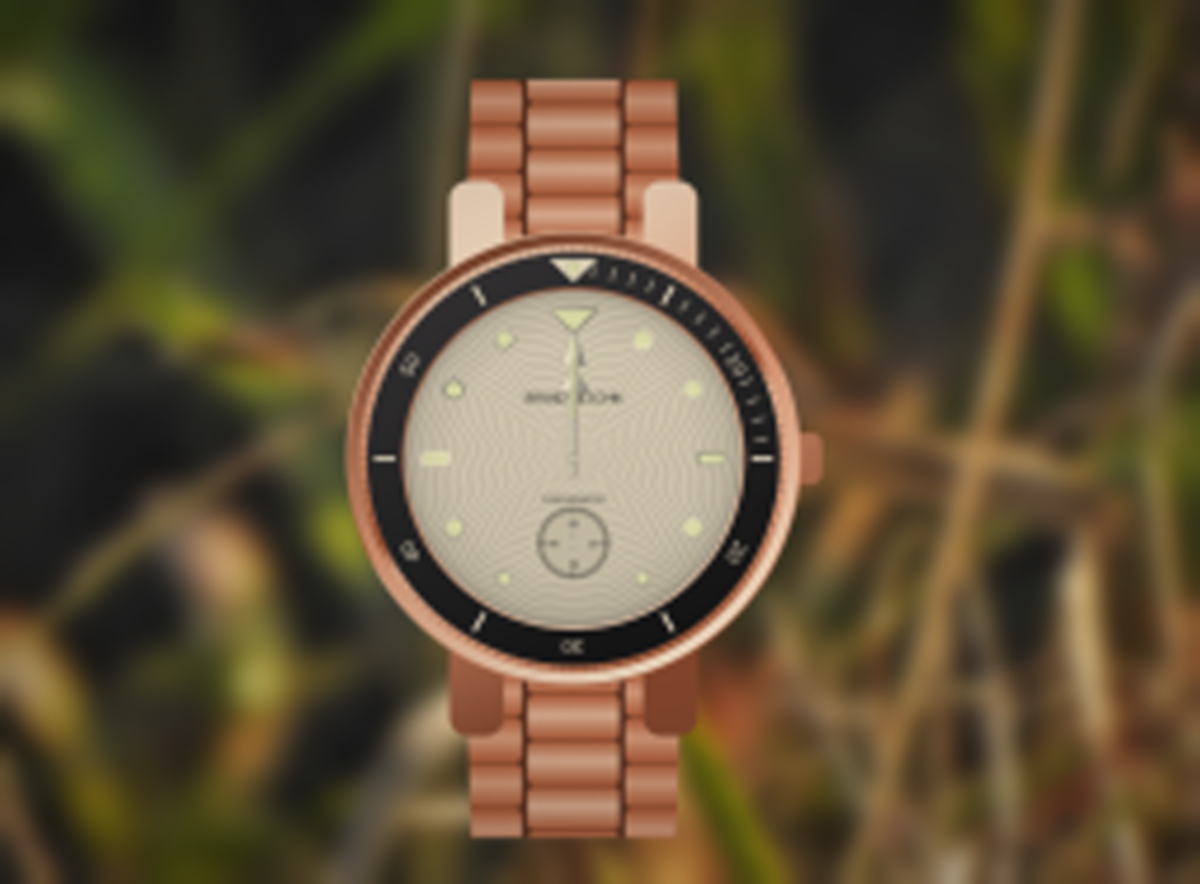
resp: 12h00
